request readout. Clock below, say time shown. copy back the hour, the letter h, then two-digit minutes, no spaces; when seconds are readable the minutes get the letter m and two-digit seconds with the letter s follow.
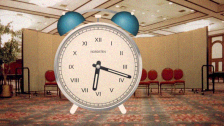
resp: 6h18
